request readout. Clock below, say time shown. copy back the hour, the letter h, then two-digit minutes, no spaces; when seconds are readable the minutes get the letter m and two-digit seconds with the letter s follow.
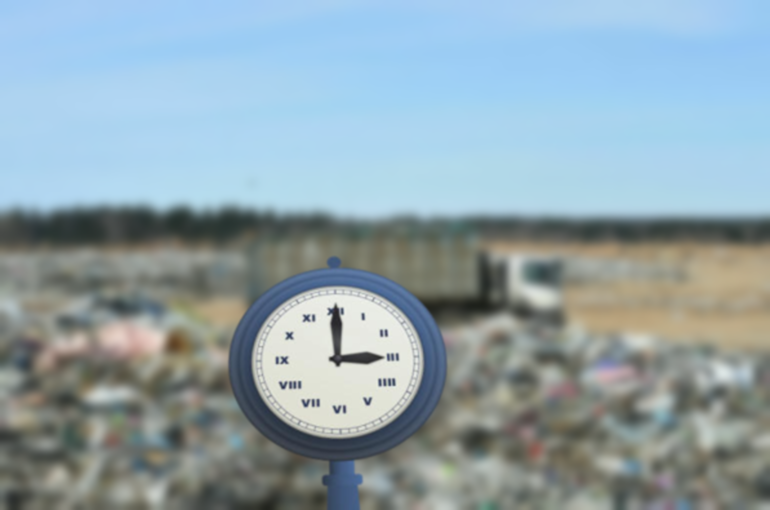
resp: 3h00
